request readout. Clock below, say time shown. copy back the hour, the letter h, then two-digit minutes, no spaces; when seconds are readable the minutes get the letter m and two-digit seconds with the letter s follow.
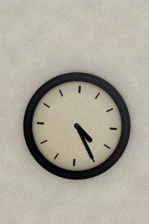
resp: 4h25
